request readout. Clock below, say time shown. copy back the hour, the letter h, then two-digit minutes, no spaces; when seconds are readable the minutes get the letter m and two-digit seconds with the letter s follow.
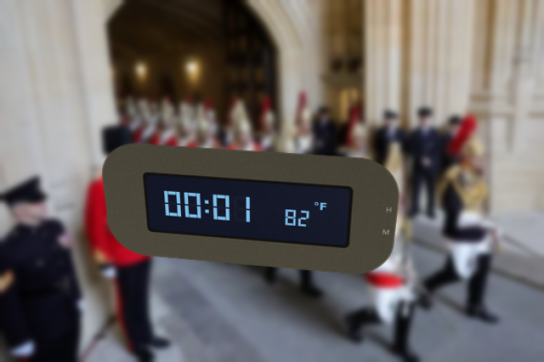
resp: 0h01
